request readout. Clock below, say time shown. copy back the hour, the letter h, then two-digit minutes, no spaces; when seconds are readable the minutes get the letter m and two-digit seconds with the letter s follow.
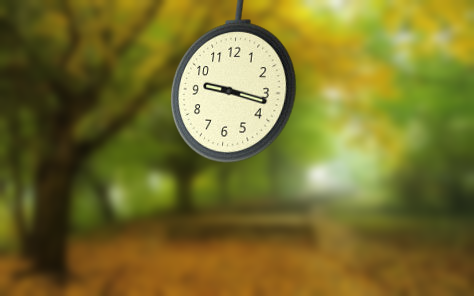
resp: 9h17
